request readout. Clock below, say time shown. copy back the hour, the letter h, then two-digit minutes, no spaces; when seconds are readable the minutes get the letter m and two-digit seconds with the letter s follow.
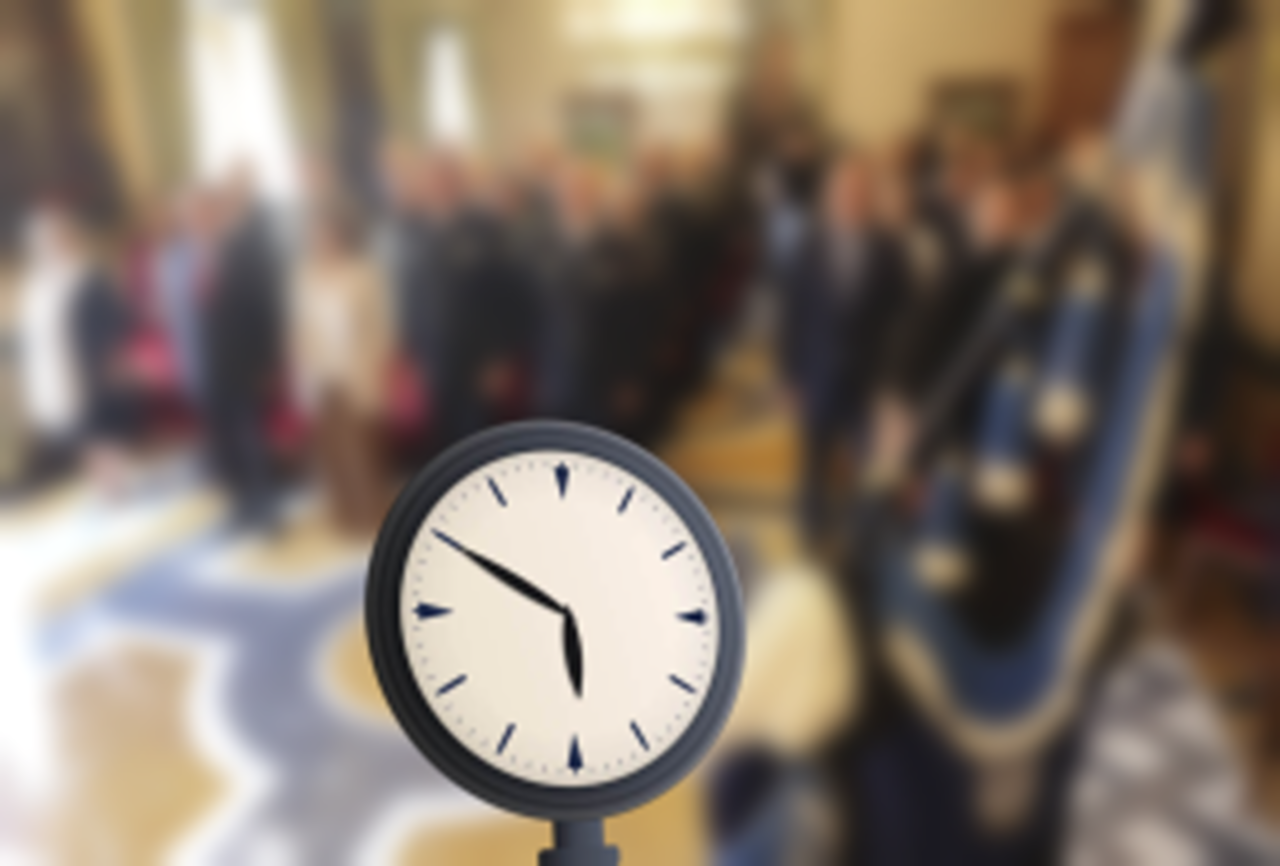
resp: 5h50
